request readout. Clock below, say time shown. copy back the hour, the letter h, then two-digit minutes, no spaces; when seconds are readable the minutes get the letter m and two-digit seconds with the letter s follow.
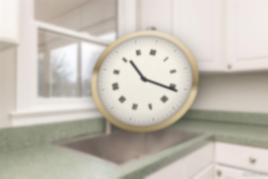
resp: 10h16
